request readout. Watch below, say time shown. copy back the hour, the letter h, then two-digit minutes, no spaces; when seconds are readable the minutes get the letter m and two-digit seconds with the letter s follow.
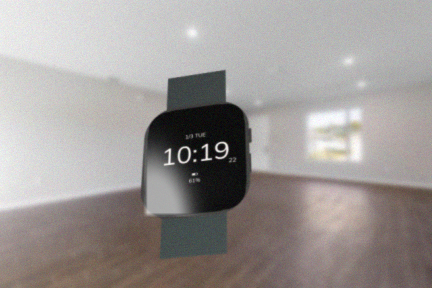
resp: 10h19
